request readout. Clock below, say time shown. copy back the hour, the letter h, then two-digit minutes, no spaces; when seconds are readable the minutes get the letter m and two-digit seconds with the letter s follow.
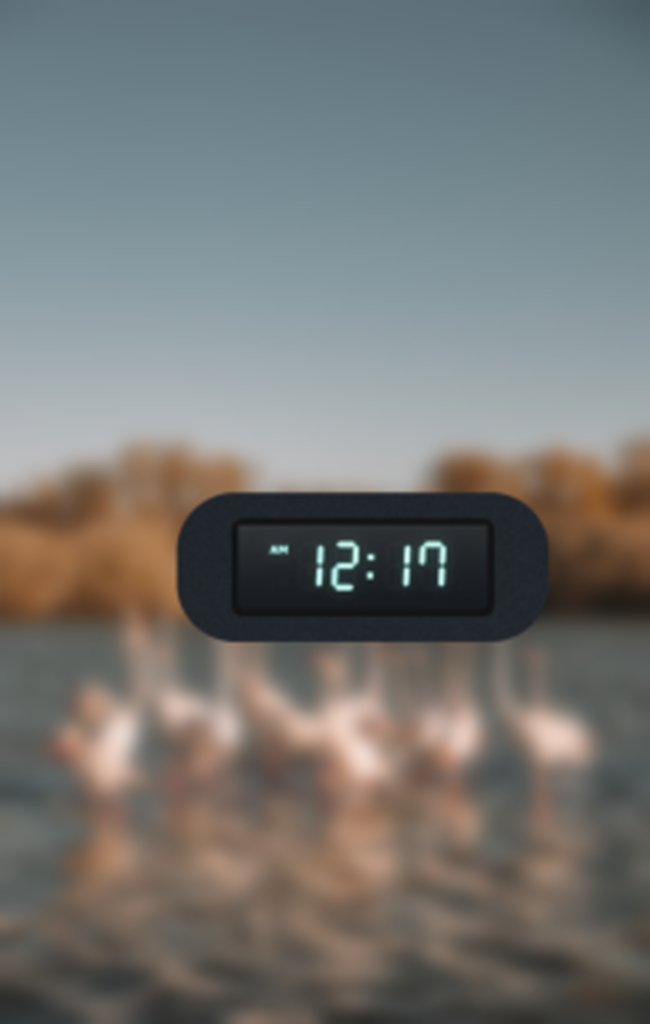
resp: 12h17
